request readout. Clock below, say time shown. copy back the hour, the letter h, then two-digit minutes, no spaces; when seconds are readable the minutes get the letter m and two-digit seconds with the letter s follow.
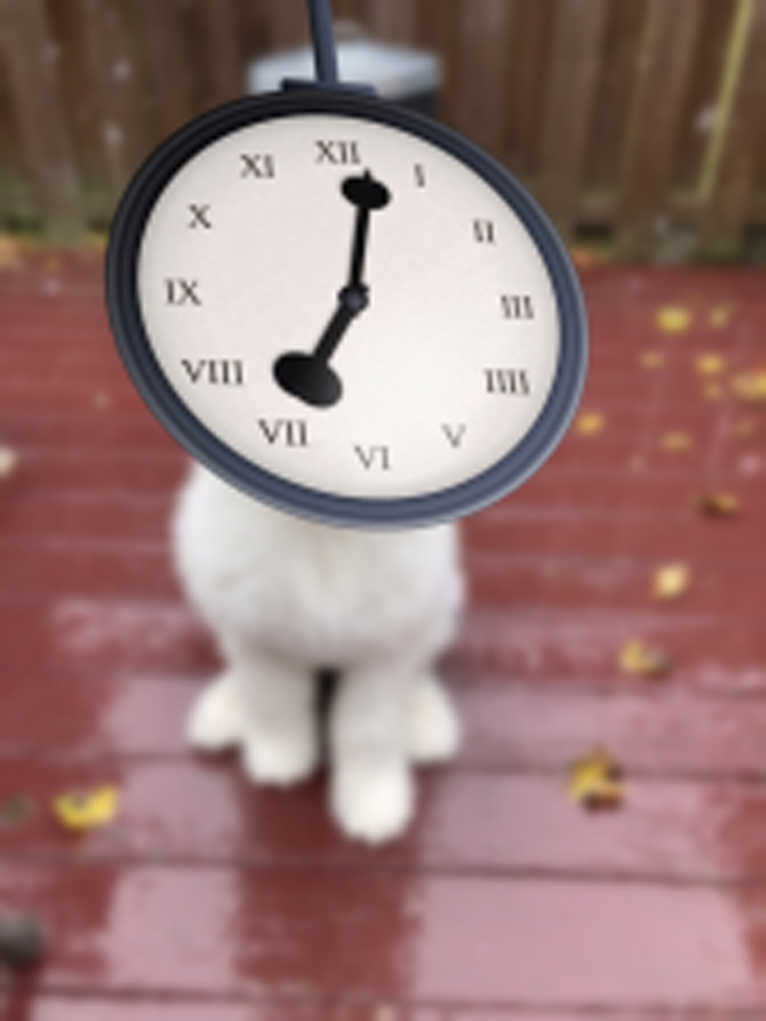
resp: 7h02
